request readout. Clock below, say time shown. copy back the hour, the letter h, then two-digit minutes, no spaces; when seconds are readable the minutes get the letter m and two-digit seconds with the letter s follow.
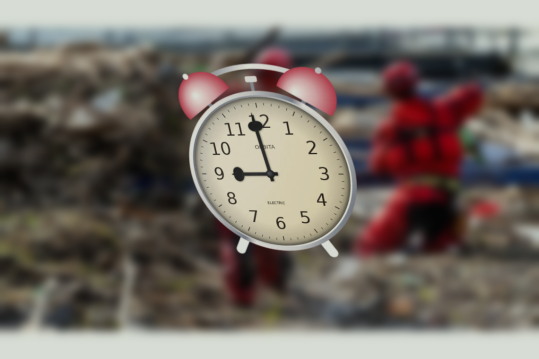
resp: 8h59
